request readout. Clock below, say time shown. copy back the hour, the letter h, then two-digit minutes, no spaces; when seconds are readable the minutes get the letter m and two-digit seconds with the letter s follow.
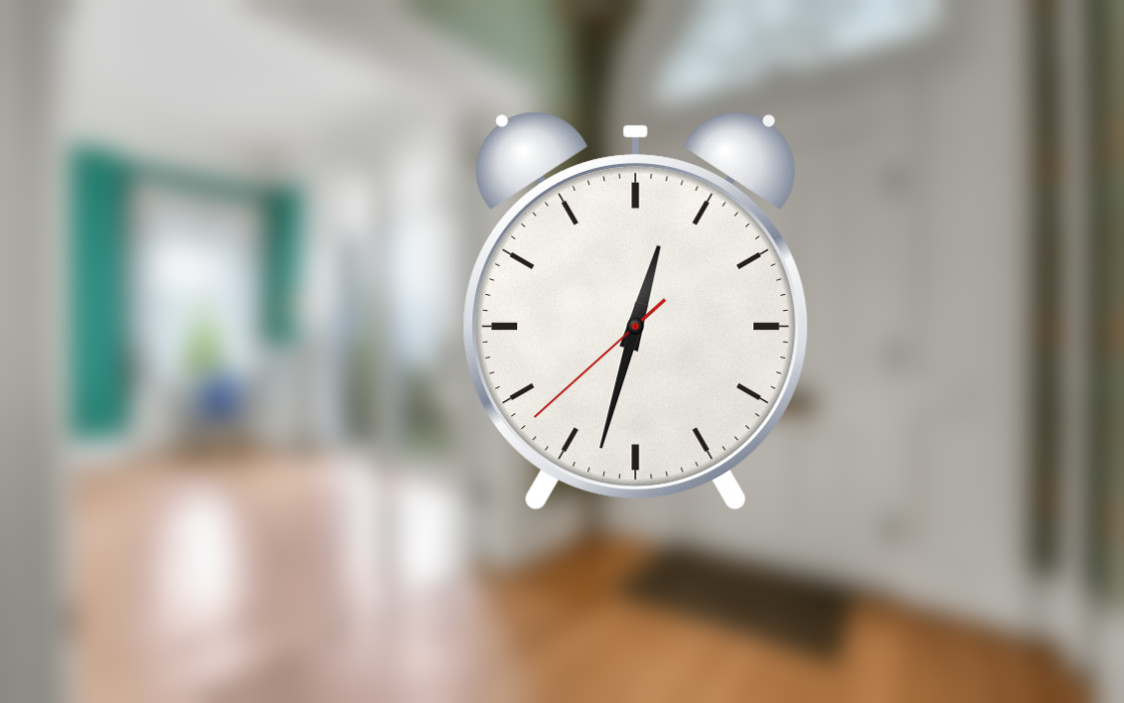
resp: 12h32m38s
